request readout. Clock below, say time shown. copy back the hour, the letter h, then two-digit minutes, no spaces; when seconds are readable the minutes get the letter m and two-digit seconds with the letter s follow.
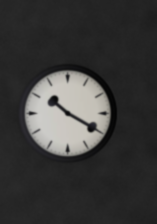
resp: 10h20
